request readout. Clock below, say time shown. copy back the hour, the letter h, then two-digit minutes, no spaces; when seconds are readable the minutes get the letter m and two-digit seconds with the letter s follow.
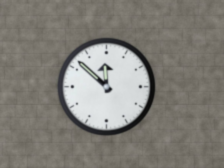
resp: 11h52
